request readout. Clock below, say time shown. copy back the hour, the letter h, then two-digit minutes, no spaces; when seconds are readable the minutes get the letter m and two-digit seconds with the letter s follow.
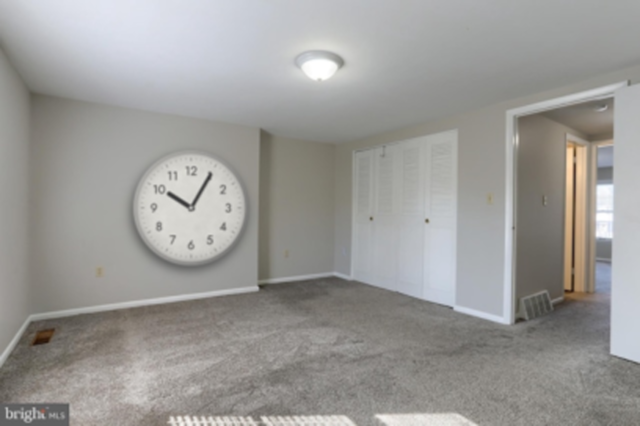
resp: 10h05
